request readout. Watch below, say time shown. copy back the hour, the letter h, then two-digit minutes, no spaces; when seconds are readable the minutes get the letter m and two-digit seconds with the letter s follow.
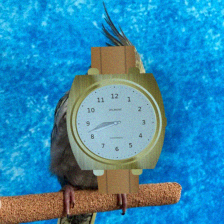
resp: 8h42
